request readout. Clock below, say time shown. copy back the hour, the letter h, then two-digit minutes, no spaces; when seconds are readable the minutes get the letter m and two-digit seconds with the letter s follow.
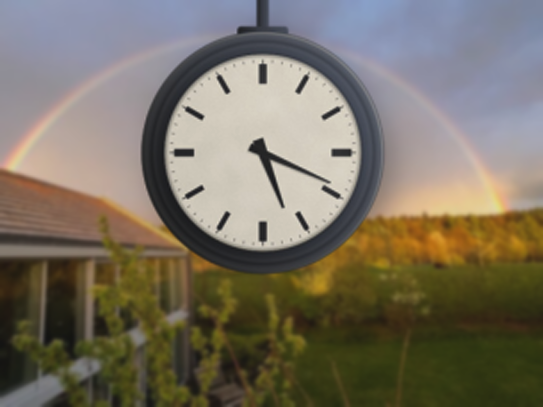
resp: 5h19
